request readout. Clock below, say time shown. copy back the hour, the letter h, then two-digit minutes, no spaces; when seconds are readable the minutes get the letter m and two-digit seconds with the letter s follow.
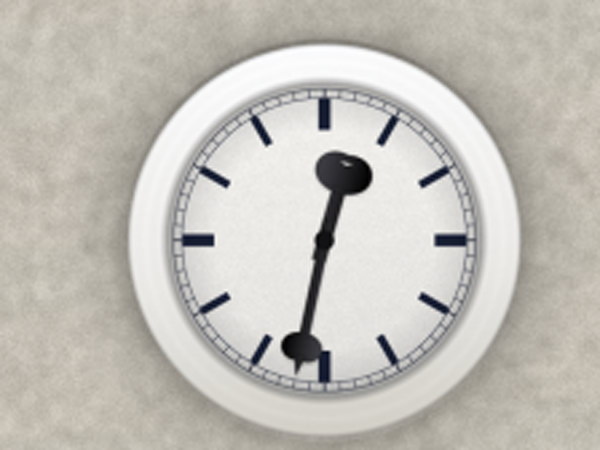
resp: 12h32
